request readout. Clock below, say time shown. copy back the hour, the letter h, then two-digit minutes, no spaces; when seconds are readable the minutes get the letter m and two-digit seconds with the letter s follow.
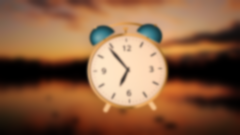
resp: 6h54
